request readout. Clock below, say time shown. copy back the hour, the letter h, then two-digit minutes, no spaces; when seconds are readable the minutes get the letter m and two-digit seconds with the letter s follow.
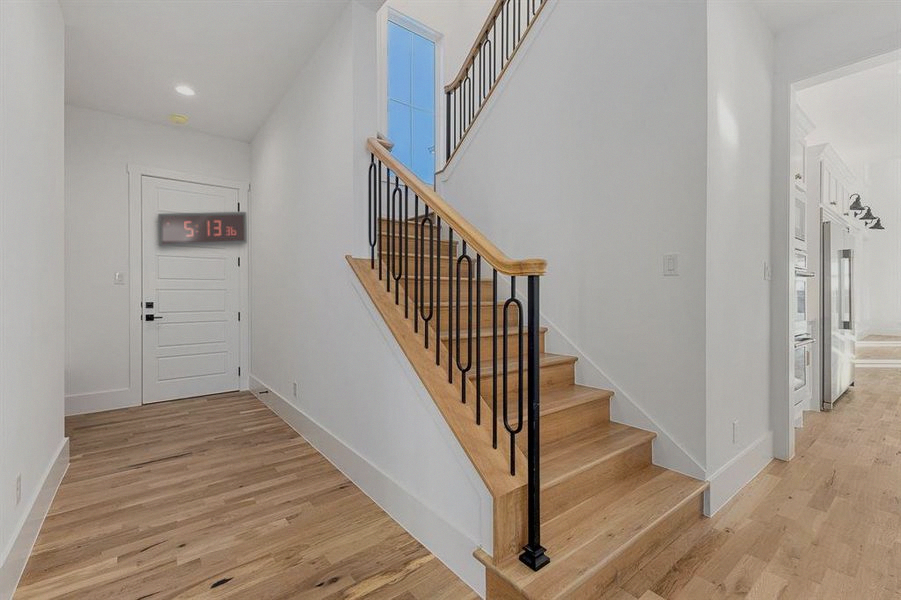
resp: 5h13
